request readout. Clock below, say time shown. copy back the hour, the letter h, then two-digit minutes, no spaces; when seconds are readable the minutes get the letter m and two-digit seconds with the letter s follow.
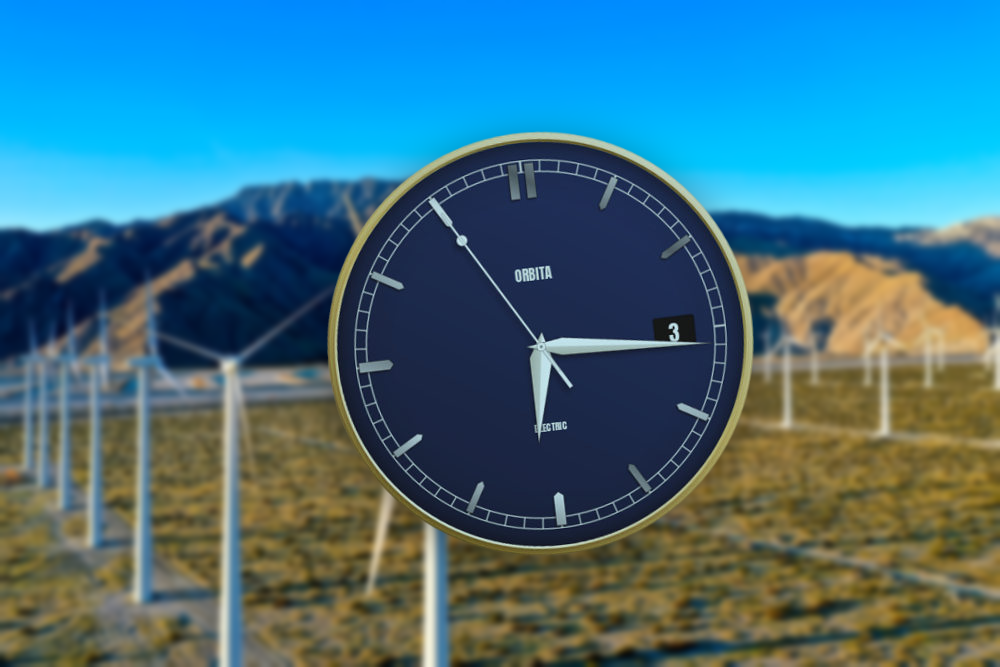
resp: 6h15m55s
